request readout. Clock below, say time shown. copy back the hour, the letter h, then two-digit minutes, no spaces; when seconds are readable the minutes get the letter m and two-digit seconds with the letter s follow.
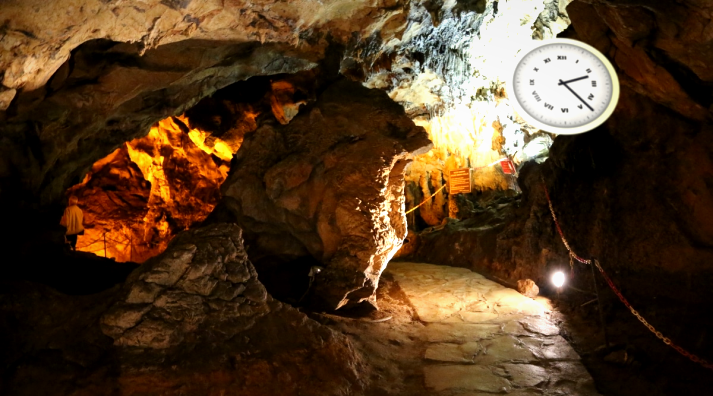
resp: 2h23
